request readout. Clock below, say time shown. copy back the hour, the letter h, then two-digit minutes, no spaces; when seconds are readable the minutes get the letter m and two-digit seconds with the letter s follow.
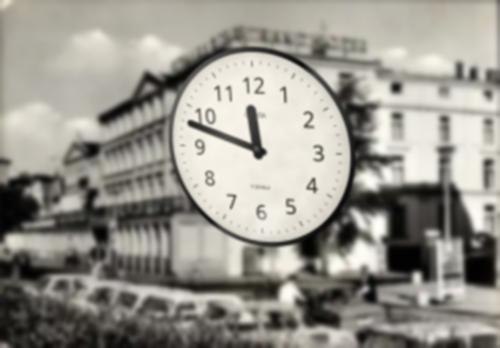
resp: 11h48
